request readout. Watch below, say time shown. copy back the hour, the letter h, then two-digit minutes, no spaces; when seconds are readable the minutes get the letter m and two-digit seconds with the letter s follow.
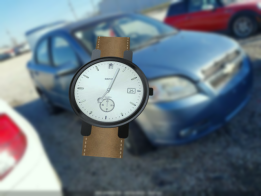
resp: 7h03
